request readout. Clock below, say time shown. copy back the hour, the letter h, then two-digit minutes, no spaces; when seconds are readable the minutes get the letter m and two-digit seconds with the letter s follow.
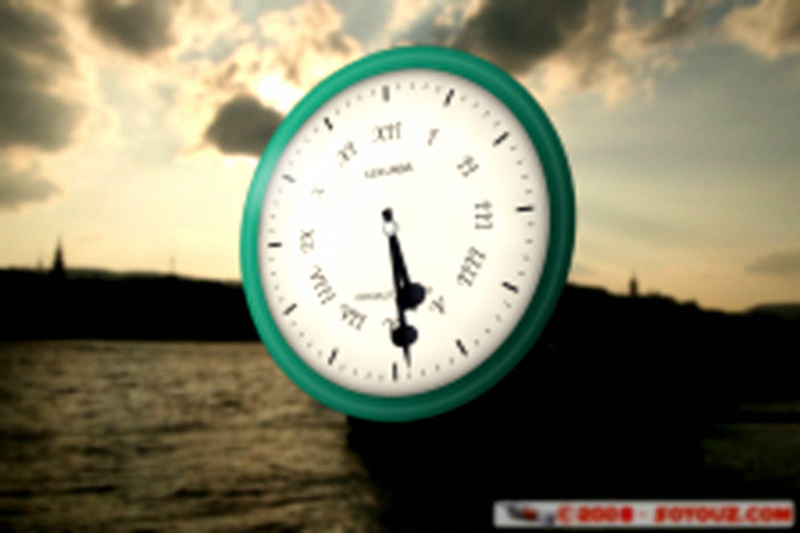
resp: 5h29
